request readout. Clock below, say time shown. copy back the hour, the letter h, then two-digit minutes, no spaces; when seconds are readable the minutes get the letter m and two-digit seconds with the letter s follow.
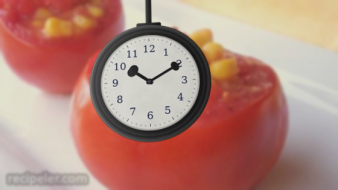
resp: 10h10
